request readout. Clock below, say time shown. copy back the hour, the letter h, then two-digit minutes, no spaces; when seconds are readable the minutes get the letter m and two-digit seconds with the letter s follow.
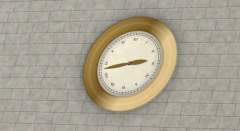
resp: 2h43
